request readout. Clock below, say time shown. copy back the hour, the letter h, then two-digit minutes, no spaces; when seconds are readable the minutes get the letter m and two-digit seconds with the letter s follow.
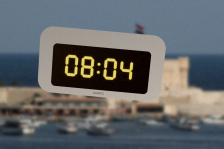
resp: 8h04
